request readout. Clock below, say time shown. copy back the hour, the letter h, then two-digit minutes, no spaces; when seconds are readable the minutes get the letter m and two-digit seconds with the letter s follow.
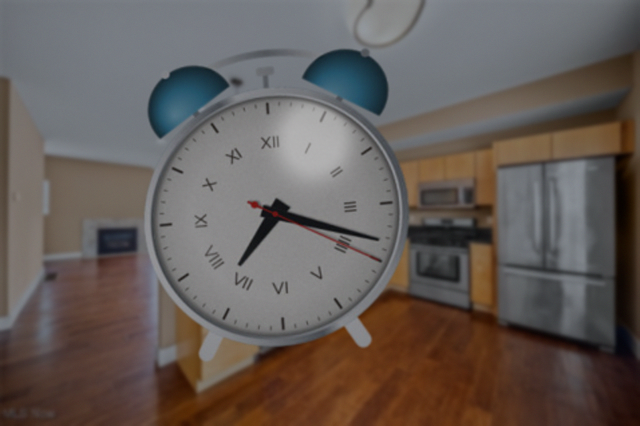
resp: 7h18m20s
